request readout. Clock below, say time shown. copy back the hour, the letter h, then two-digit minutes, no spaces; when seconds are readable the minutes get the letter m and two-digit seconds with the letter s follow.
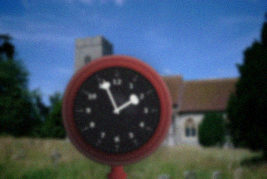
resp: 1h56
